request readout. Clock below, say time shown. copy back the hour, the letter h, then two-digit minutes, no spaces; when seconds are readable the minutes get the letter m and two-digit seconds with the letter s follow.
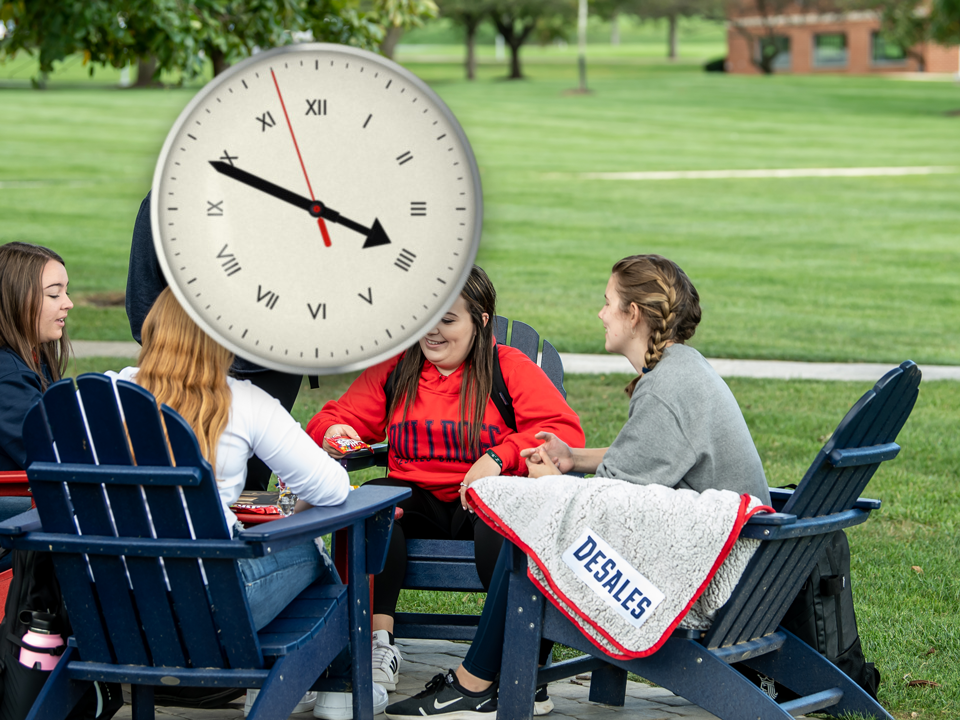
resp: 3h48m57s
